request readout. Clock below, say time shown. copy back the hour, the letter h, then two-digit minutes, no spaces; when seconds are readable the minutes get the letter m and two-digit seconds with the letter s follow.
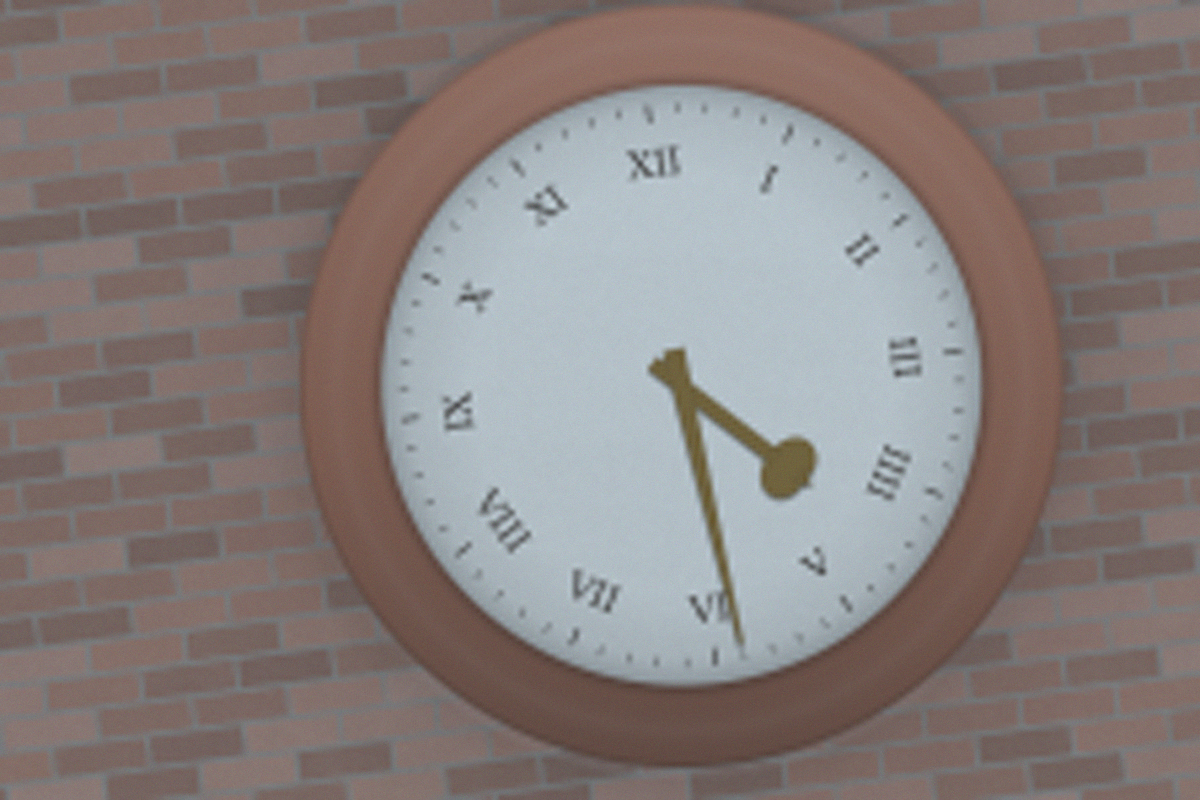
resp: 4h29
